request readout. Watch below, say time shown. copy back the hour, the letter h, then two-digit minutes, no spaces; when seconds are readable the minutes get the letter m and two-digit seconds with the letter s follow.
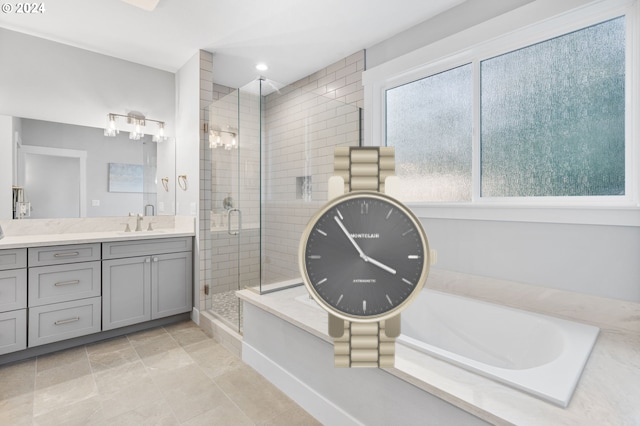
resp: 3h54
